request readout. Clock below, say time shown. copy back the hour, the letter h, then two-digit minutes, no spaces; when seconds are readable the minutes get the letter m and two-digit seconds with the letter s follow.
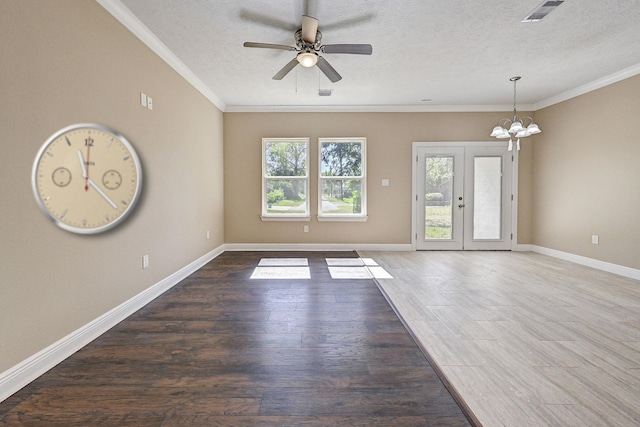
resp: 11h22
